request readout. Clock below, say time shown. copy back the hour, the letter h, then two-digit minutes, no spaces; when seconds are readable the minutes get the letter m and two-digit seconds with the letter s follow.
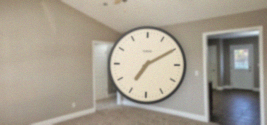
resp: 7h10
